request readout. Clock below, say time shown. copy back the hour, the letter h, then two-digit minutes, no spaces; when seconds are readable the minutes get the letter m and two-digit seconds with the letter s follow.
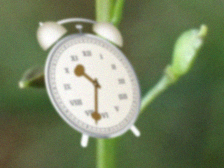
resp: 10h33
